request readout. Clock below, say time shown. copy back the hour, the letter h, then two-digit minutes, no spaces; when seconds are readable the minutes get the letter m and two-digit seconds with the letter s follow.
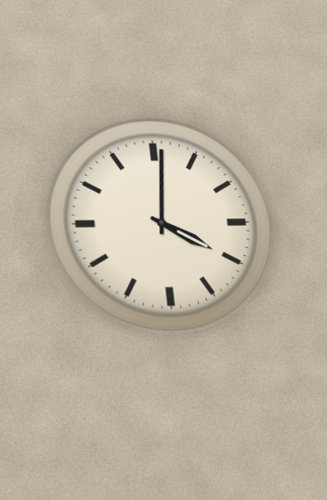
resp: 4h01
